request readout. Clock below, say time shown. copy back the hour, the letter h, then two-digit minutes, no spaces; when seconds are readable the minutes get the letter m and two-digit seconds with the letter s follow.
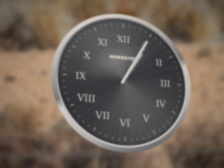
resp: 1h05
